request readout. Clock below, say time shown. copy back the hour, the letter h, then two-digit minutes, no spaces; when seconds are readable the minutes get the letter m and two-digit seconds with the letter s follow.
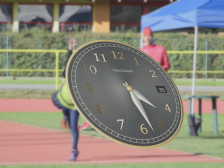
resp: 4h28
